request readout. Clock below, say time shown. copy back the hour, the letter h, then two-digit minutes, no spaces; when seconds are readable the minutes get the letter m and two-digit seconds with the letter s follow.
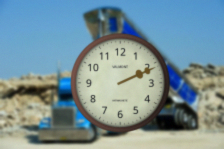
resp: 2h11
